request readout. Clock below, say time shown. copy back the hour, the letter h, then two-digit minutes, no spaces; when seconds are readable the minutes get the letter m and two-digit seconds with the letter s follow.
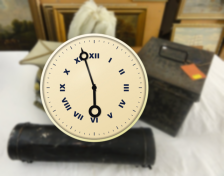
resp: 5h57
